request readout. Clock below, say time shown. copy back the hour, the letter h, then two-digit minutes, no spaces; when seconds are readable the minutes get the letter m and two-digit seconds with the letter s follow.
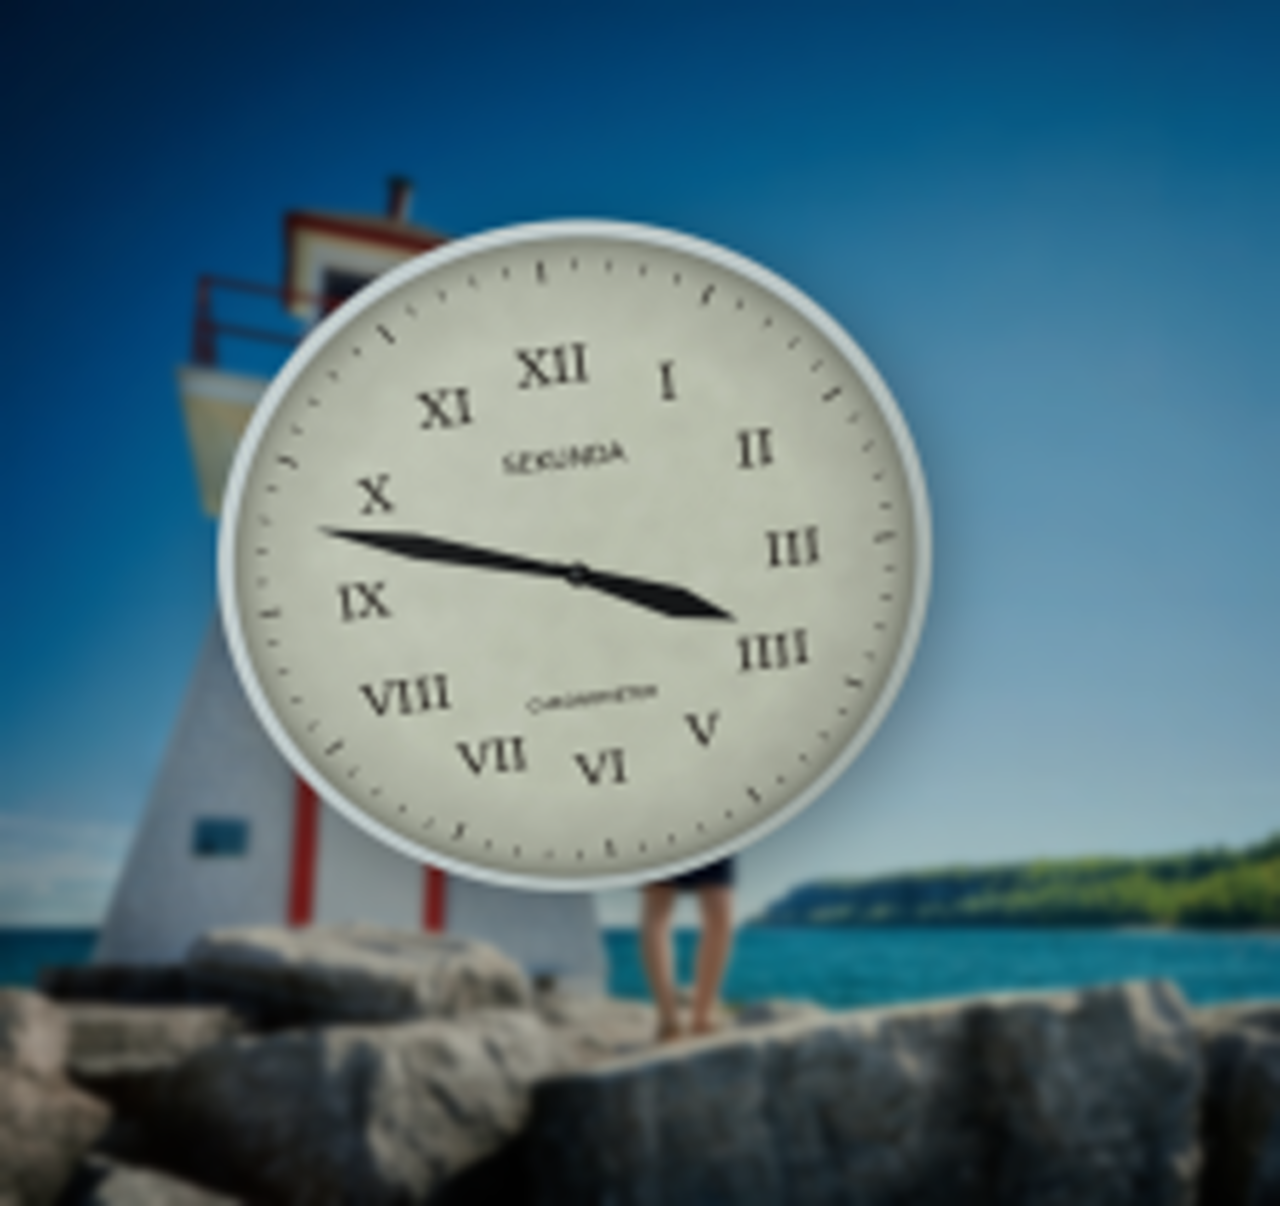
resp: 3h48
